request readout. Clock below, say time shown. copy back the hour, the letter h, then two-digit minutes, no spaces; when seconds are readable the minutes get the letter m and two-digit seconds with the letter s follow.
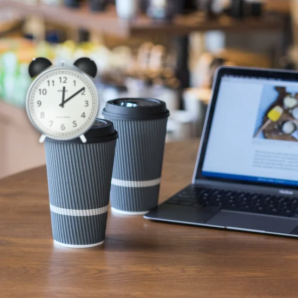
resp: 12h09
